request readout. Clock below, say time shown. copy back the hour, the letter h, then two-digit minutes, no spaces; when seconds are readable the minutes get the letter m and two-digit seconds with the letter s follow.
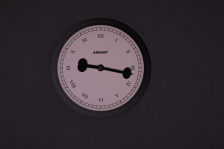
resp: 9h17
